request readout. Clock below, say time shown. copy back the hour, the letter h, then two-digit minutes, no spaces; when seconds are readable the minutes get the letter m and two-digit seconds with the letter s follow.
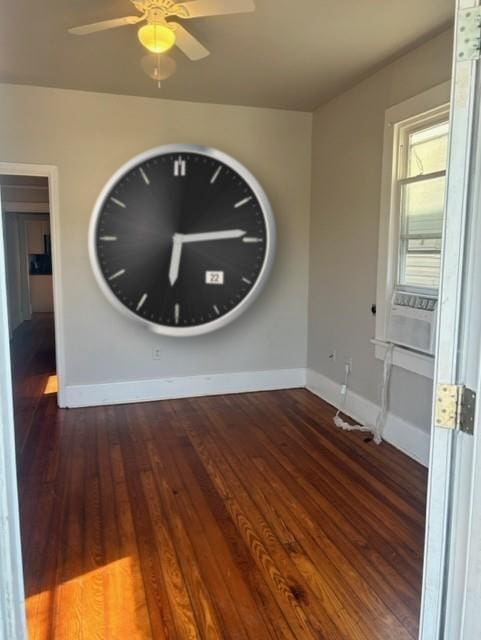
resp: 6h14
